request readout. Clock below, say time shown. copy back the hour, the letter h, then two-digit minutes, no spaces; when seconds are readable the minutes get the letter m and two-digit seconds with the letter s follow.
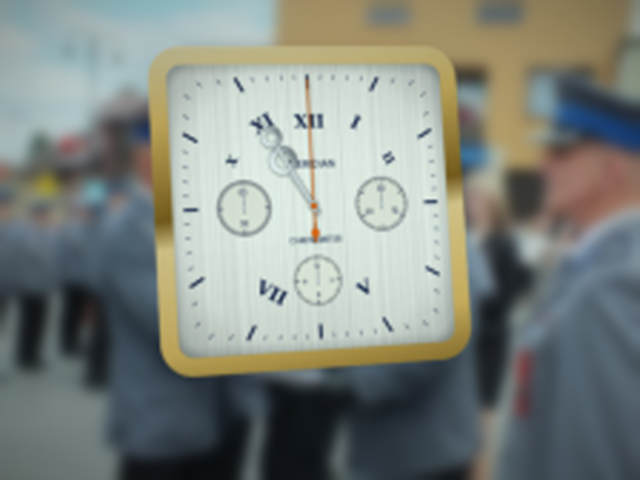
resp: 10h55
